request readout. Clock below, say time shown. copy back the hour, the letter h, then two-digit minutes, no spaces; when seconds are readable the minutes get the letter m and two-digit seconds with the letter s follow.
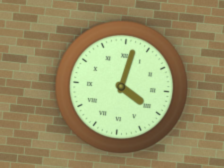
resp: 4h02
